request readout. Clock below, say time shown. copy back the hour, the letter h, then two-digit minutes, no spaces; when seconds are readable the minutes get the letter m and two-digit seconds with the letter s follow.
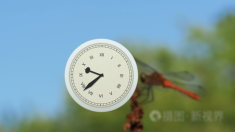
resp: 9h38
